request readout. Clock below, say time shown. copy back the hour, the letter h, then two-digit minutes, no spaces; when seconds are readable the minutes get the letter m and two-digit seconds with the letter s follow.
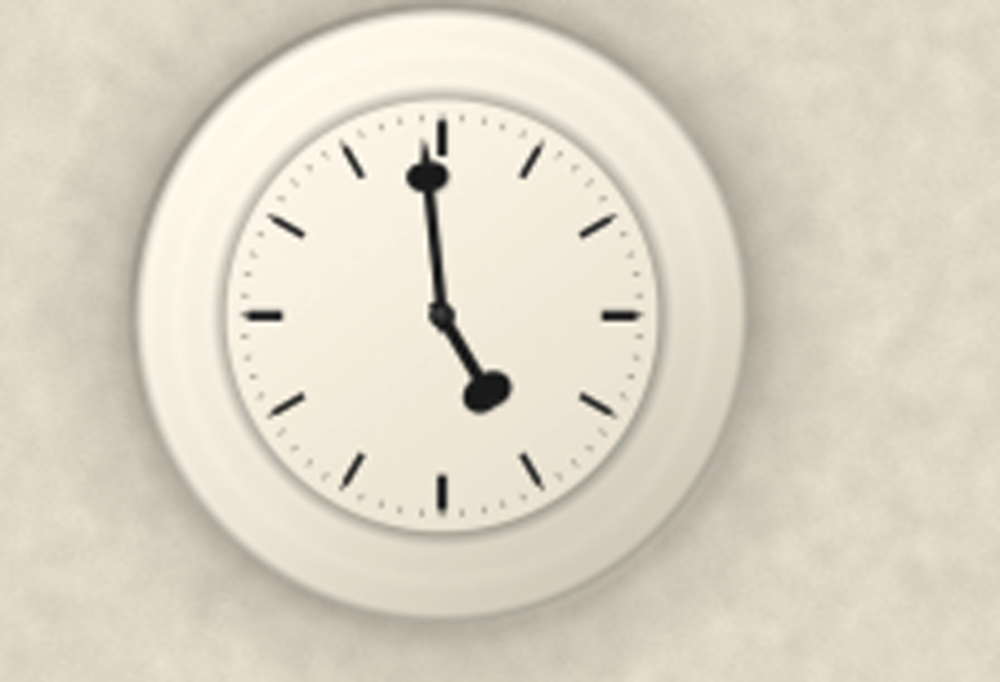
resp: 4h59
